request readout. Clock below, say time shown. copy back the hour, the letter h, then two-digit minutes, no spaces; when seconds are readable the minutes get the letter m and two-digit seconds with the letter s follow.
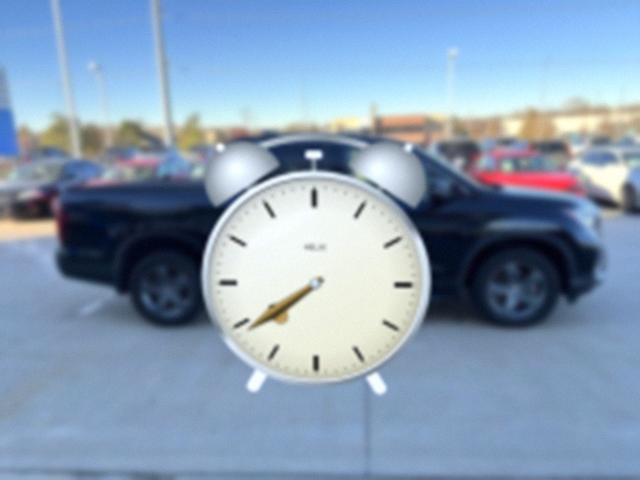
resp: 7h39
